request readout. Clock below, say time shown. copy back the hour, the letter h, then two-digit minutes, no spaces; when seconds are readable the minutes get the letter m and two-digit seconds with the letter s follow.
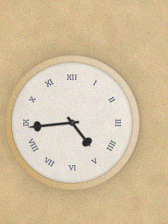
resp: 4h44
